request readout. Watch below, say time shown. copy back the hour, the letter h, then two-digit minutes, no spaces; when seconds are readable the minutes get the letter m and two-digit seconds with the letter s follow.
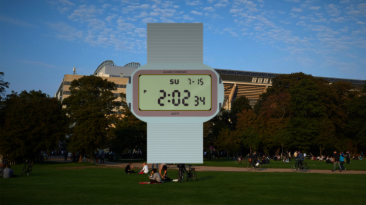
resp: 2h02m34s
